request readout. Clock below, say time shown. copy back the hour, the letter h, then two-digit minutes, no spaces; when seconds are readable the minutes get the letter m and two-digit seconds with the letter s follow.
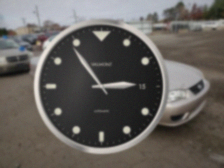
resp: 2h54
